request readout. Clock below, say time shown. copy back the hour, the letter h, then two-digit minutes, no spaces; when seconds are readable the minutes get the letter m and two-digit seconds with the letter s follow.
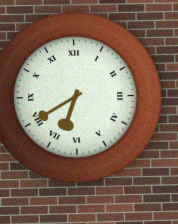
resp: 6h40
